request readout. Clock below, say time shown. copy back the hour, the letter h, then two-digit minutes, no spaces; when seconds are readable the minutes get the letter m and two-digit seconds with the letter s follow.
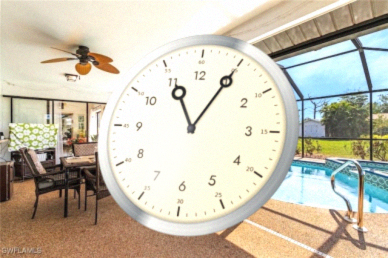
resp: 11h05
